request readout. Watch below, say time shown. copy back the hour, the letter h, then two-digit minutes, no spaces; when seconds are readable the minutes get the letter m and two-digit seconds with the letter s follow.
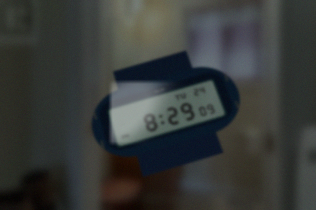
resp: 8h29
